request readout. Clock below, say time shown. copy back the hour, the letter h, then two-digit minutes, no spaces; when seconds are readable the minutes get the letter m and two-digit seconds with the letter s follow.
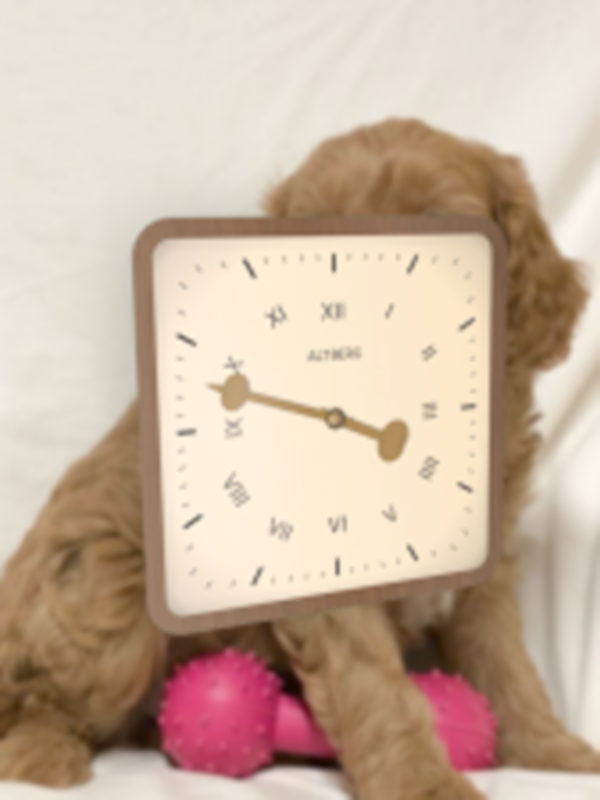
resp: 3h48
